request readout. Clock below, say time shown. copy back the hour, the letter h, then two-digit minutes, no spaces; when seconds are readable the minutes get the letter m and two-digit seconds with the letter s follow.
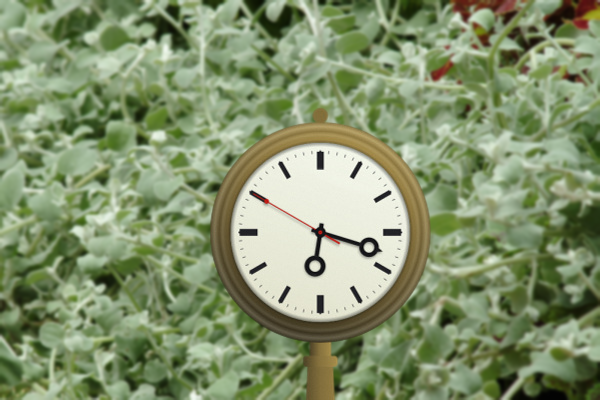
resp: 6h17m50s
